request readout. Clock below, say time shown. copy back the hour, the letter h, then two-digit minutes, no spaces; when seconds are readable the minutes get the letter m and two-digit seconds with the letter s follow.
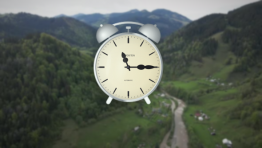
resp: 11h15
